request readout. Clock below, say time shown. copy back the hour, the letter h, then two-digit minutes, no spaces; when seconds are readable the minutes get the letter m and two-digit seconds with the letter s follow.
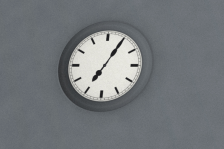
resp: 7h05
